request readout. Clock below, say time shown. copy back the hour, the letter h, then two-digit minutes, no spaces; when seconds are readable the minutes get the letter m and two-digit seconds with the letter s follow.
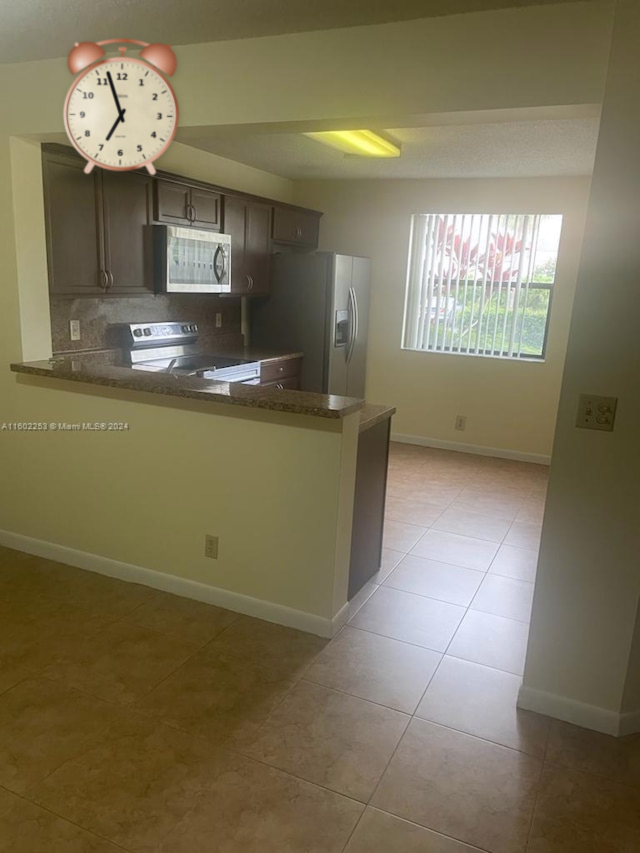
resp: 6h57
